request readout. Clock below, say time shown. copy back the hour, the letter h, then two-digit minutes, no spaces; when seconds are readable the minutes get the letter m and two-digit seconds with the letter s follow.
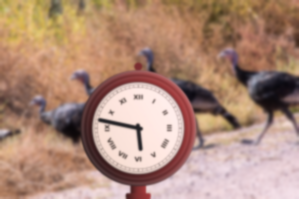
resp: 5h47
